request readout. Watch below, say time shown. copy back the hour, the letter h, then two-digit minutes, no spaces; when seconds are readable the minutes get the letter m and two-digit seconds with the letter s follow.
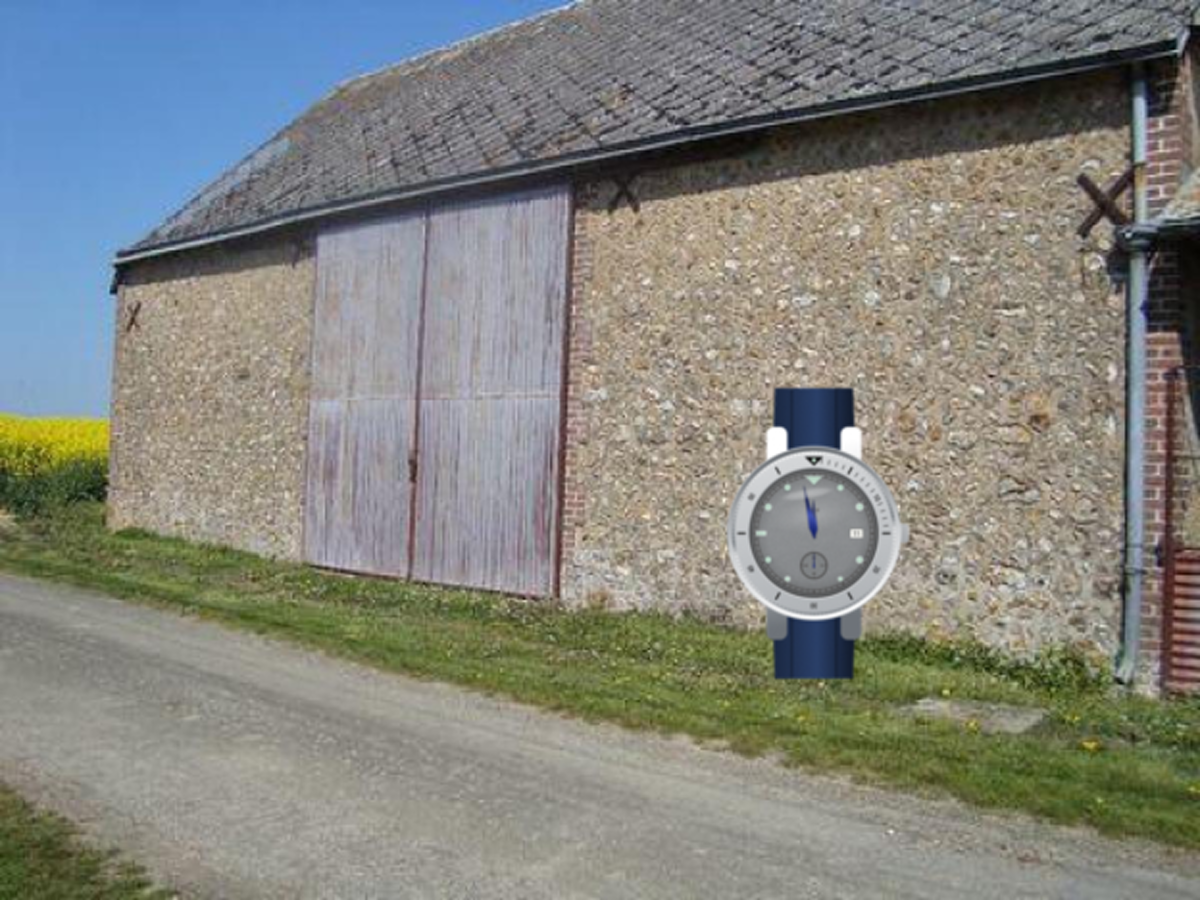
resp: 11h58
